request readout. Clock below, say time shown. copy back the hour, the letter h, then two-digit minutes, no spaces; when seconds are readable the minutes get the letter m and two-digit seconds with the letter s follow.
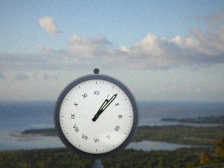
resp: 1h07
